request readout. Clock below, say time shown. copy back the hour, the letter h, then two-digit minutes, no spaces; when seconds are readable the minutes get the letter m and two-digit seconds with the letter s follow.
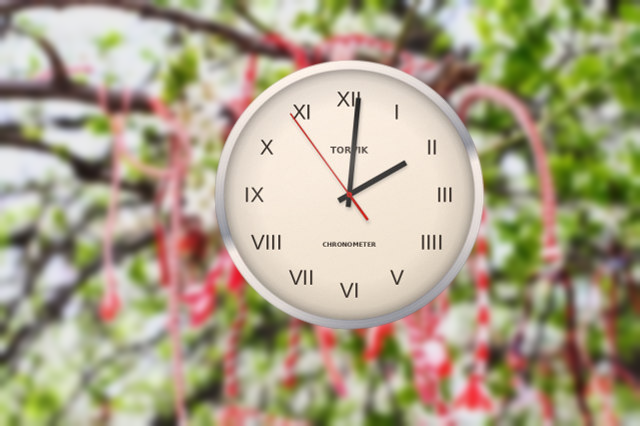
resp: 2h00m54s
